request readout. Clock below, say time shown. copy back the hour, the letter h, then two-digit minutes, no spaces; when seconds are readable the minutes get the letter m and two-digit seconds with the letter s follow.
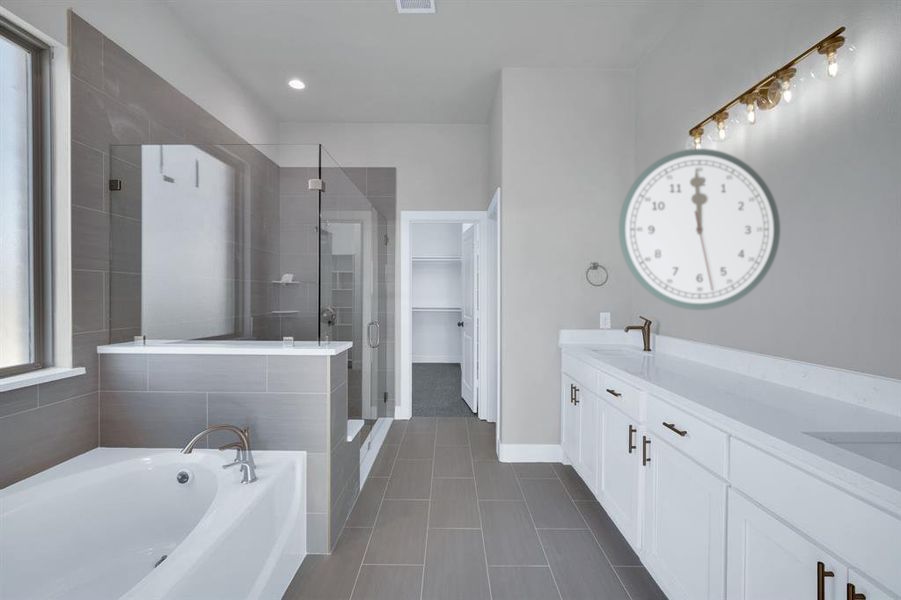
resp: 11h59m28s
